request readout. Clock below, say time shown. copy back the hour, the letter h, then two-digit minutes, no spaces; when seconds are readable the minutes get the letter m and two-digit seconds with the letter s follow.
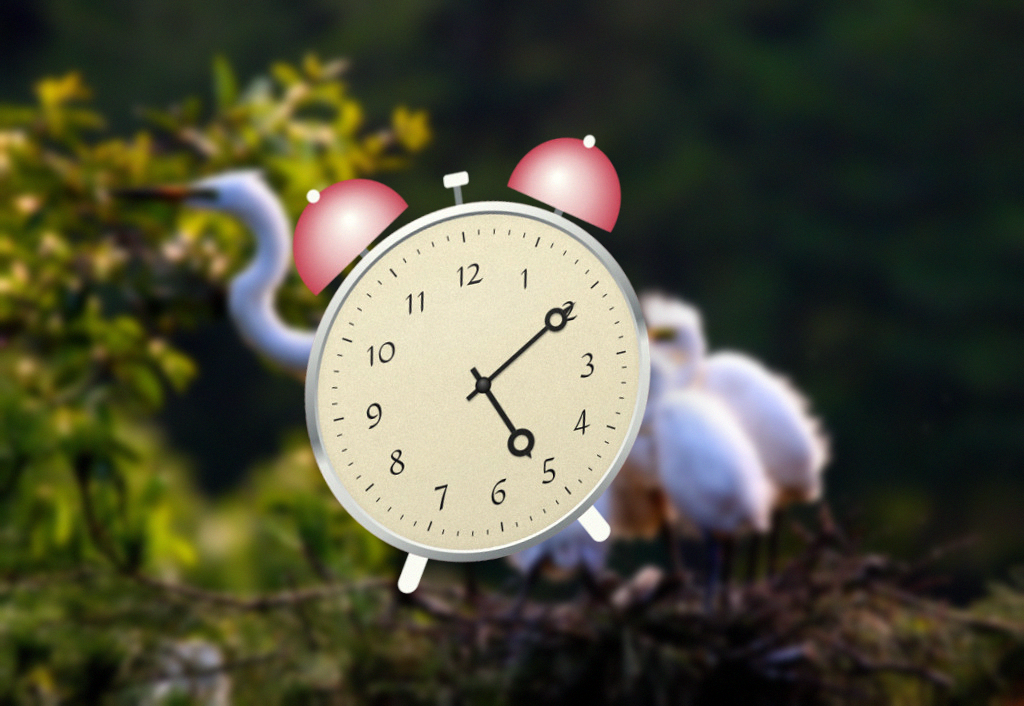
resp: 5h10
